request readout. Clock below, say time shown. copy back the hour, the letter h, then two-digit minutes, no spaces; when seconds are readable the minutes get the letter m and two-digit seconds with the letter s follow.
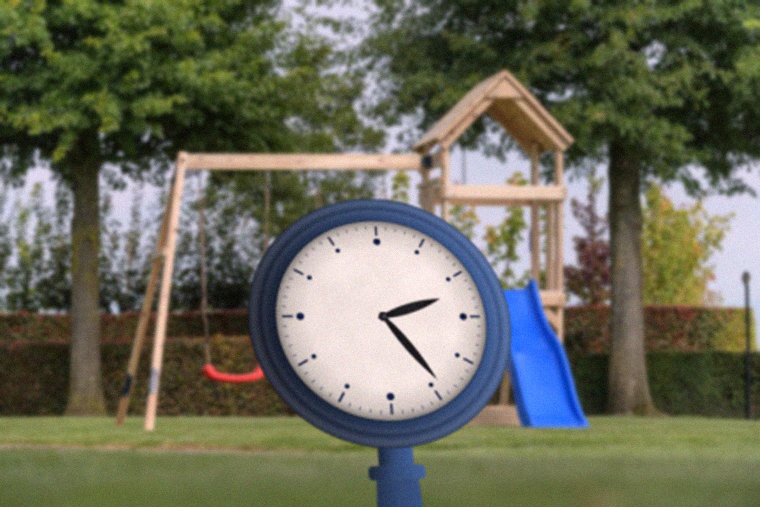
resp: 2h24
